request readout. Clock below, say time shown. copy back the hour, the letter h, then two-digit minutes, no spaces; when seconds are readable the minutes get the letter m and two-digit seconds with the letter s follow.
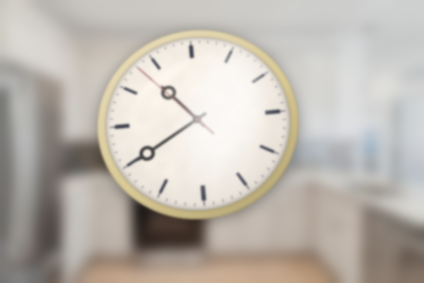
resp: 10h39m53s
